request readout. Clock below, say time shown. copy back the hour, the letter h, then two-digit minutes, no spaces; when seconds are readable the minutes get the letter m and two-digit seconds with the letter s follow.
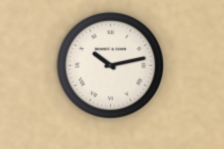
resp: 10h13
